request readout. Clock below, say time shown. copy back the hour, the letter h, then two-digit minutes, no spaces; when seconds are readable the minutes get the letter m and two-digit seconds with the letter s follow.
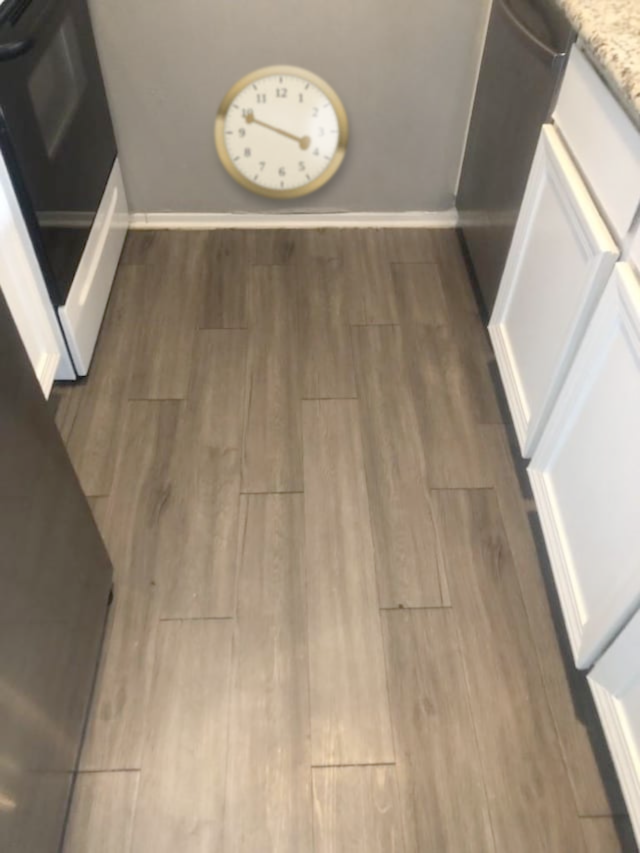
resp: 3h49
